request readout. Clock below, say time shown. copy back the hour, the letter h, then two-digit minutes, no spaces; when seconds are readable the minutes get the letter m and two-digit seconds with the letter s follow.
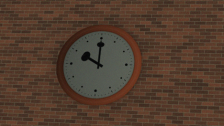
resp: 10h00
